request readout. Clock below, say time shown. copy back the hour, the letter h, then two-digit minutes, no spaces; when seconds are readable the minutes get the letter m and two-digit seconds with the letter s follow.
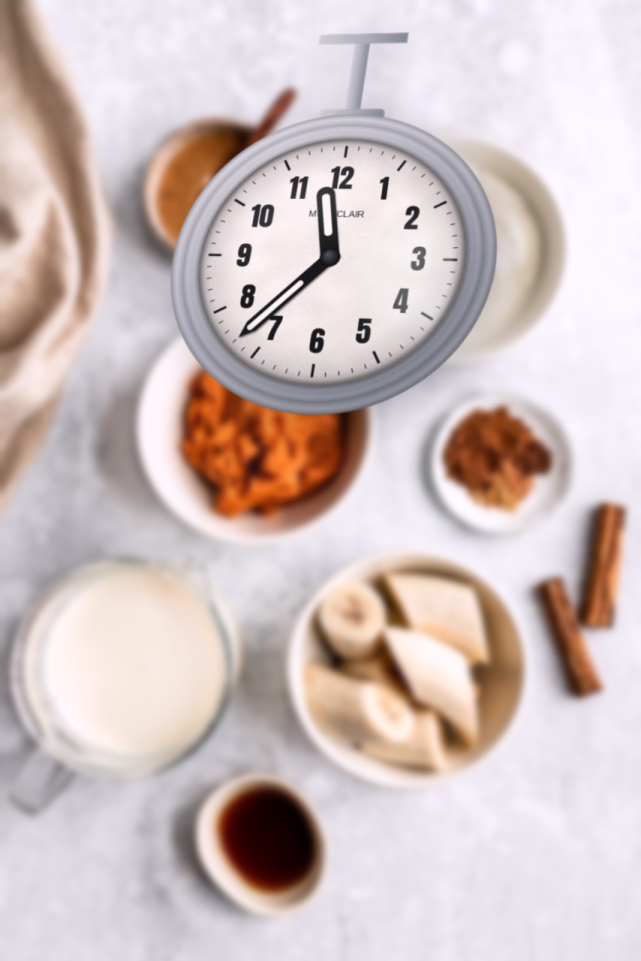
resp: 11h37
